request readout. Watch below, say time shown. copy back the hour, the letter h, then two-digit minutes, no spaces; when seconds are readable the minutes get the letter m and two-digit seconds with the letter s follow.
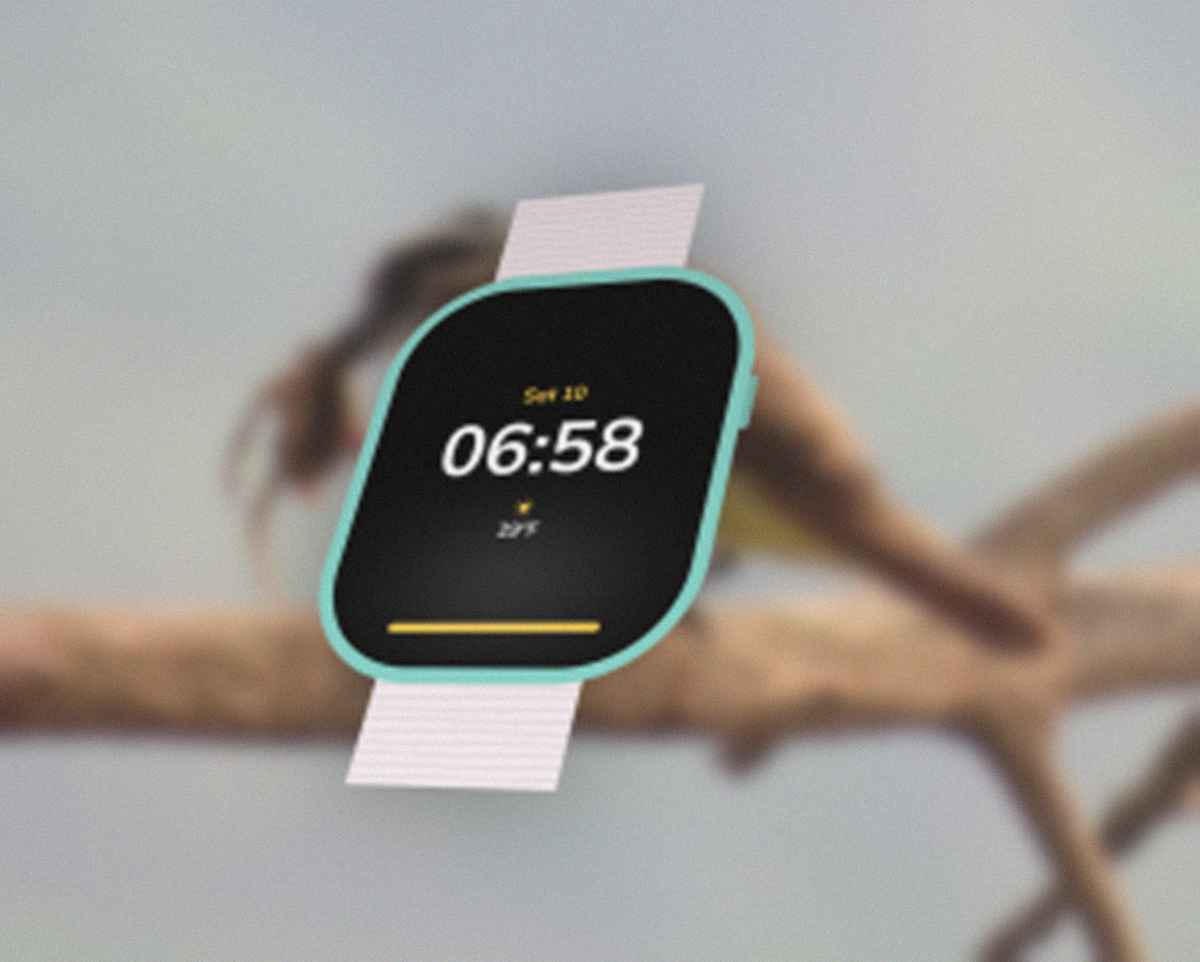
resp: 6h58
